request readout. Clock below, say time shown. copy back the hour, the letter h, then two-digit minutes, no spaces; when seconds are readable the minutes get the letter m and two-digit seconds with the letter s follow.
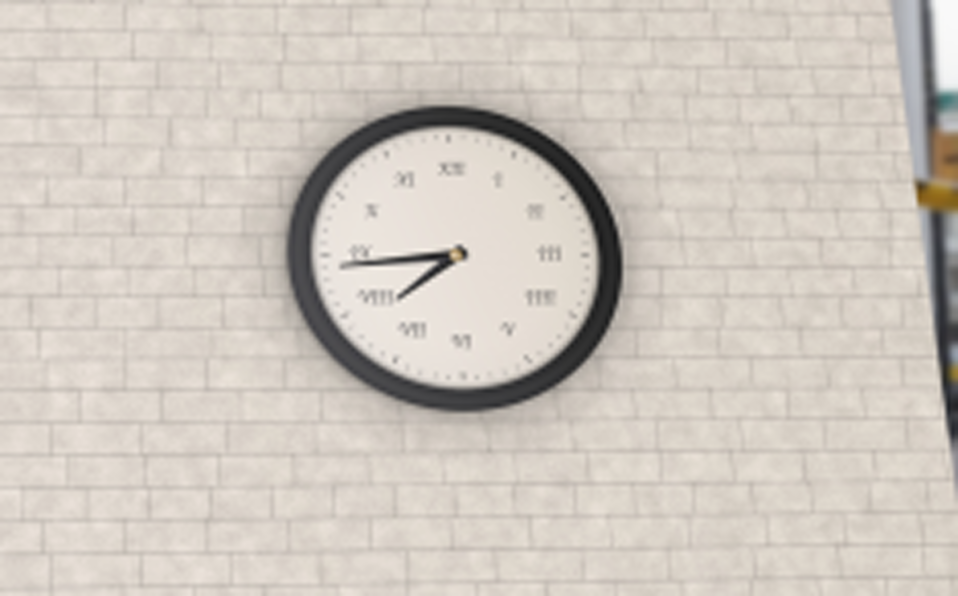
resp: 7h44
